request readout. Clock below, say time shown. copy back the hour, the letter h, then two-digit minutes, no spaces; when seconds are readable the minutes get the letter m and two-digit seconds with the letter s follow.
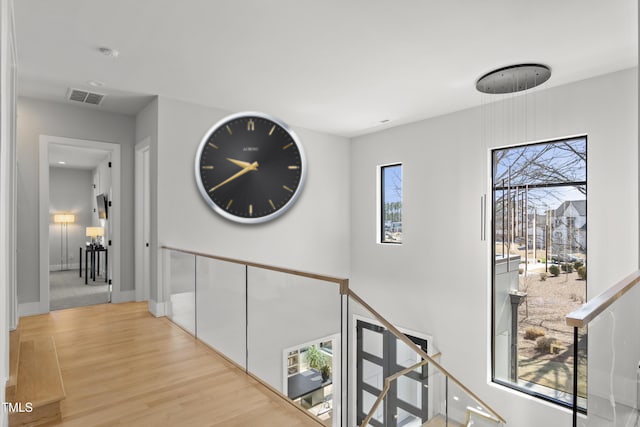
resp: 9h40
